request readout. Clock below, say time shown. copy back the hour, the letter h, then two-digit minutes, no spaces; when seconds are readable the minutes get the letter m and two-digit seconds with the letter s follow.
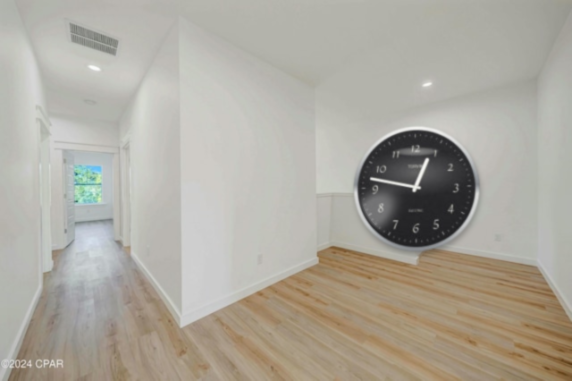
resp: 12h47
